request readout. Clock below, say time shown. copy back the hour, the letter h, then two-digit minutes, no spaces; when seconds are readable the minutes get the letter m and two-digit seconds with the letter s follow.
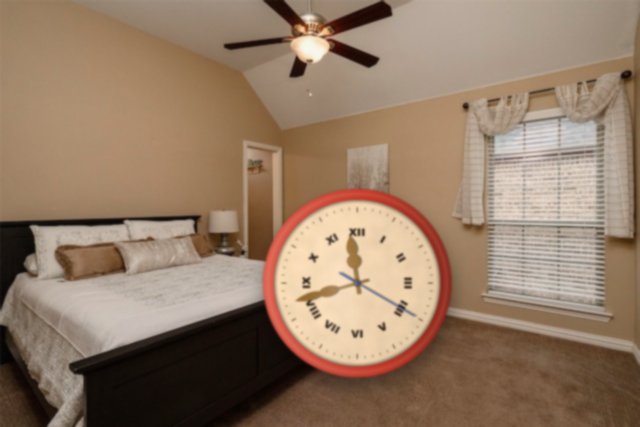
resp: 11h42m20s
